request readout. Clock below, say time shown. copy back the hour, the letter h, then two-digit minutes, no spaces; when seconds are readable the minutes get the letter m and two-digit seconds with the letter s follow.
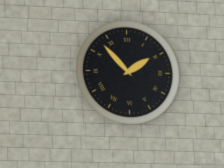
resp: 1h53
